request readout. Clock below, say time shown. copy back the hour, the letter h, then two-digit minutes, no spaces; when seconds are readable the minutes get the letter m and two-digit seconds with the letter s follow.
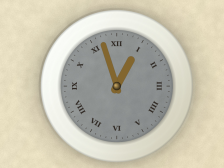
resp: 12h57
